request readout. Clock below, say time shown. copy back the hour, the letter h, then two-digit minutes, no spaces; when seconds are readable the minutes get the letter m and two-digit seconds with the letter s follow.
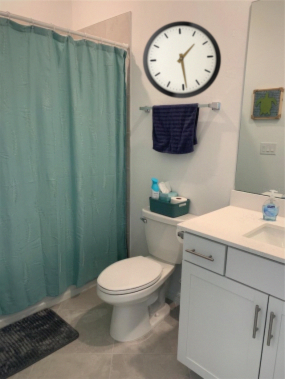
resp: 1h29
